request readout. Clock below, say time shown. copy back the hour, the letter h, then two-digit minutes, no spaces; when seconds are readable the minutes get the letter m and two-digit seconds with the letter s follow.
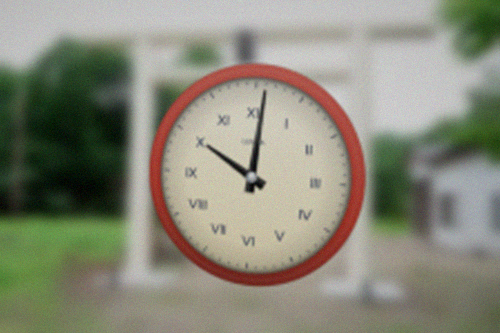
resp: 10h01
